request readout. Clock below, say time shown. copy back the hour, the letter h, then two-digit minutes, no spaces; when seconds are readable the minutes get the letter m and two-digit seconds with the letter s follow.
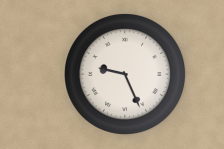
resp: 9h26
